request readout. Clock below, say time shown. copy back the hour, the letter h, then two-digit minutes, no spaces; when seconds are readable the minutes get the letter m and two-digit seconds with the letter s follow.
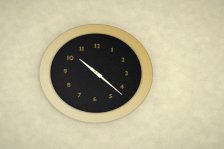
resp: 10h22
